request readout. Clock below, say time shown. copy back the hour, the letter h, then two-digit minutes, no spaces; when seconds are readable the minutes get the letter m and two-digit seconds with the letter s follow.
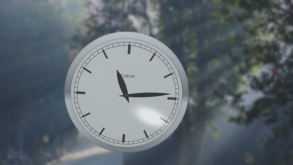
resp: 11h14
